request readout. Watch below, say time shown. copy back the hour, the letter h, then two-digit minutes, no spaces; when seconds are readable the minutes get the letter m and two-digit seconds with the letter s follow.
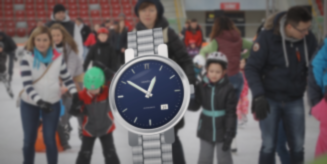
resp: 12h51
